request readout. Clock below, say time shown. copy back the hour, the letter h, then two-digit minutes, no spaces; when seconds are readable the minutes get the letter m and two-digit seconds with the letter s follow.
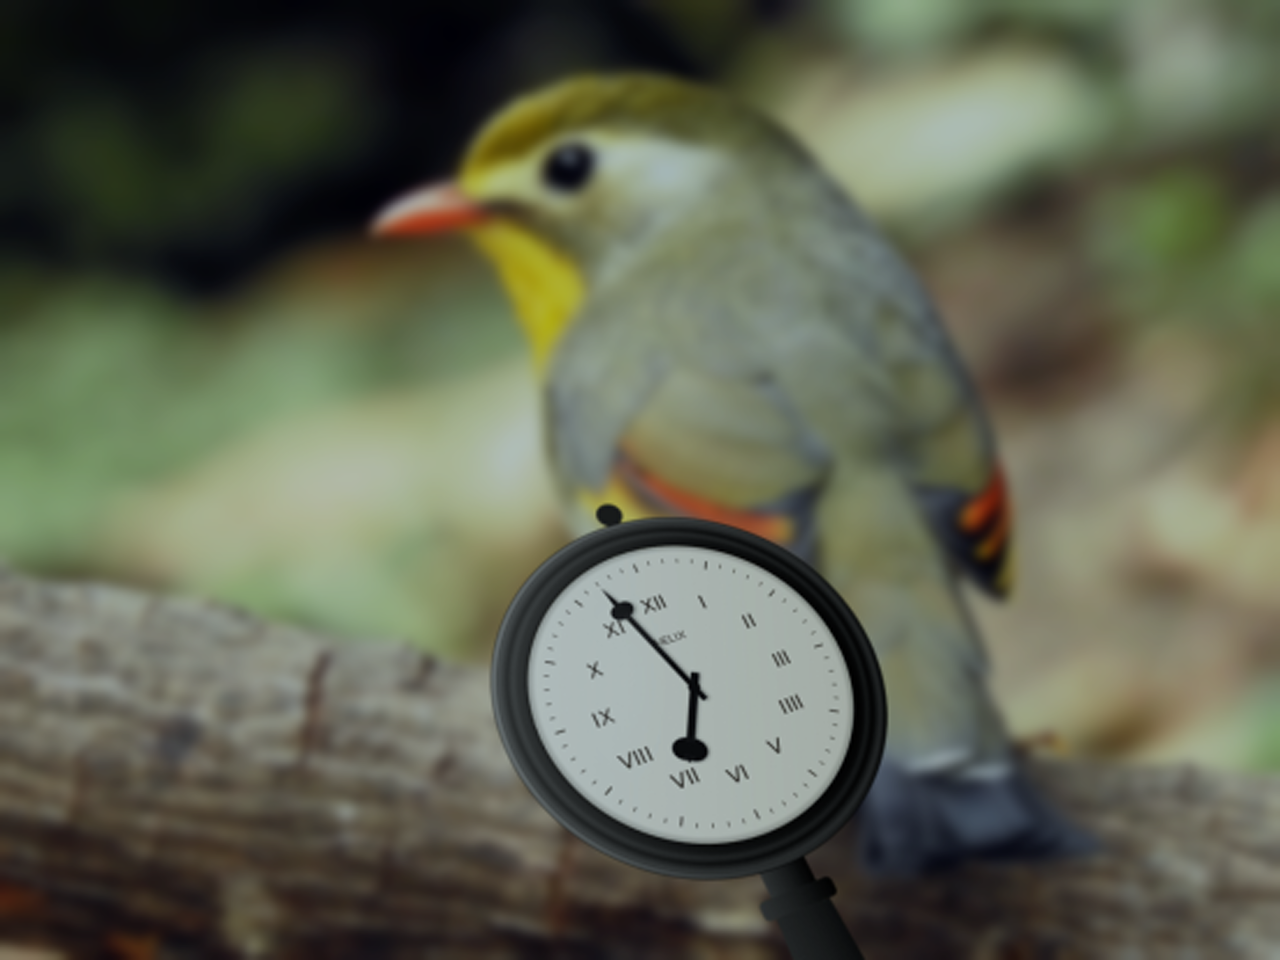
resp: 6h57
